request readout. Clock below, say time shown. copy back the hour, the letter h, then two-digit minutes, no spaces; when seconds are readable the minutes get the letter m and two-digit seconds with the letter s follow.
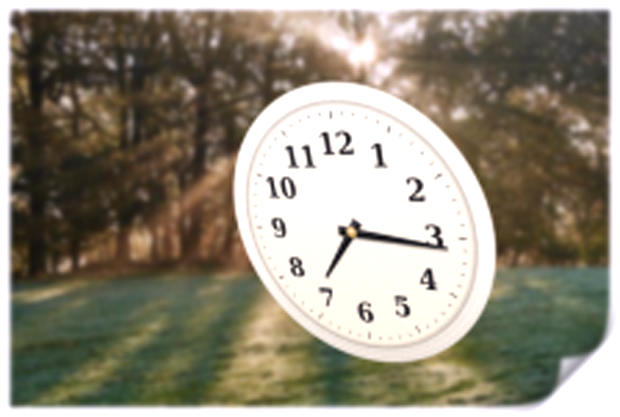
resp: 7h16
